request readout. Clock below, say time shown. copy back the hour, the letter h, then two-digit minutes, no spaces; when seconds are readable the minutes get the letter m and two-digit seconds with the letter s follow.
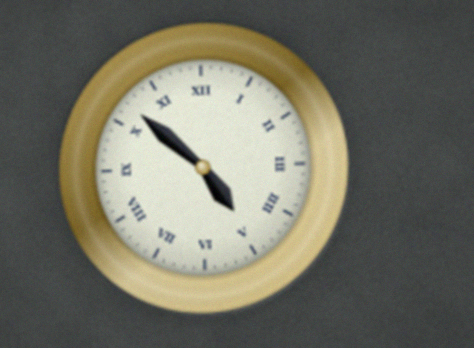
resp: 4h52
